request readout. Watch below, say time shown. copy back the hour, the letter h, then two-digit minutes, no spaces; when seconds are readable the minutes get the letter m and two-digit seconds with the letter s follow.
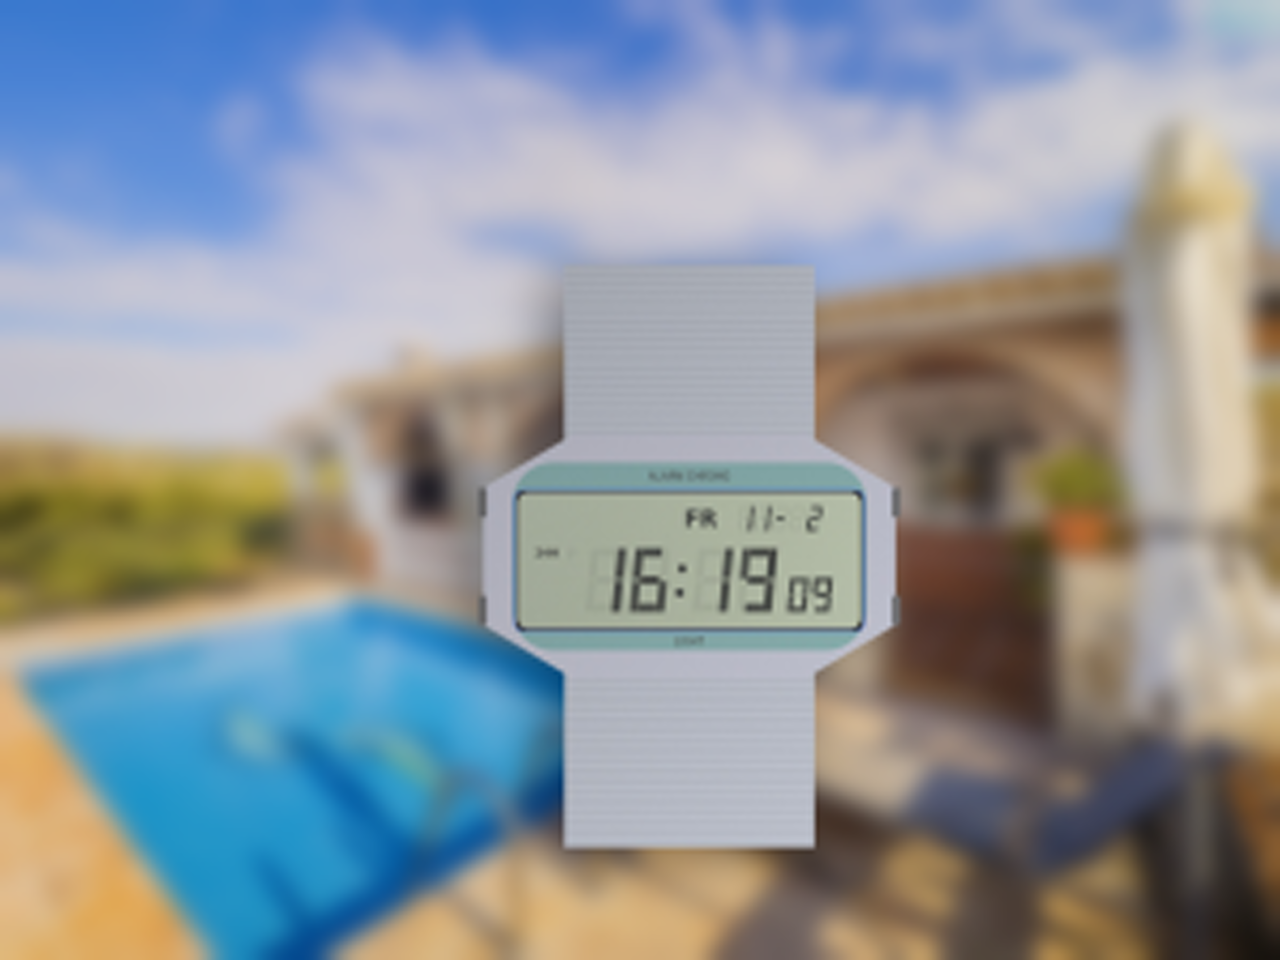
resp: 16h19m09s
